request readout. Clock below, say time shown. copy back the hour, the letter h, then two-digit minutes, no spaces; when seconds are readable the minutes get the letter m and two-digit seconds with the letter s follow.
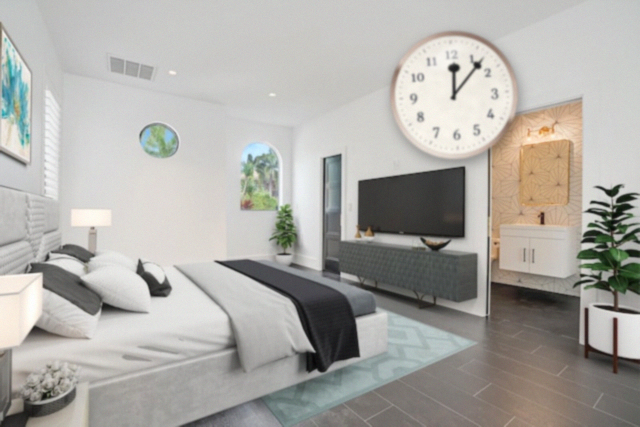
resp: 12h07
